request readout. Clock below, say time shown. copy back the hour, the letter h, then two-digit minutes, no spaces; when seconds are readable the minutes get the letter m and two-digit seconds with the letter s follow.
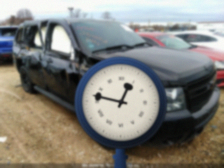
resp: 12h47
